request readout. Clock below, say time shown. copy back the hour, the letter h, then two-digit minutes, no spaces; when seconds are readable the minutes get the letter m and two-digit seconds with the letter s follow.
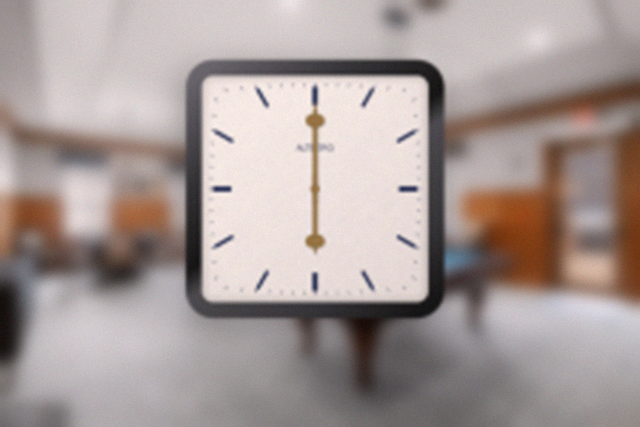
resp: 6h00
